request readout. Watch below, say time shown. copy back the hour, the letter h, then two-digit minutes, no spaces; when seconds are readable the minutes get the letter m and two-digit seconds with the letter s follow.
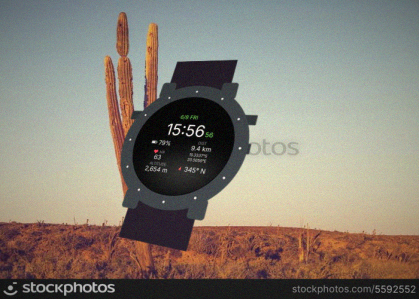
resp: 15h56
